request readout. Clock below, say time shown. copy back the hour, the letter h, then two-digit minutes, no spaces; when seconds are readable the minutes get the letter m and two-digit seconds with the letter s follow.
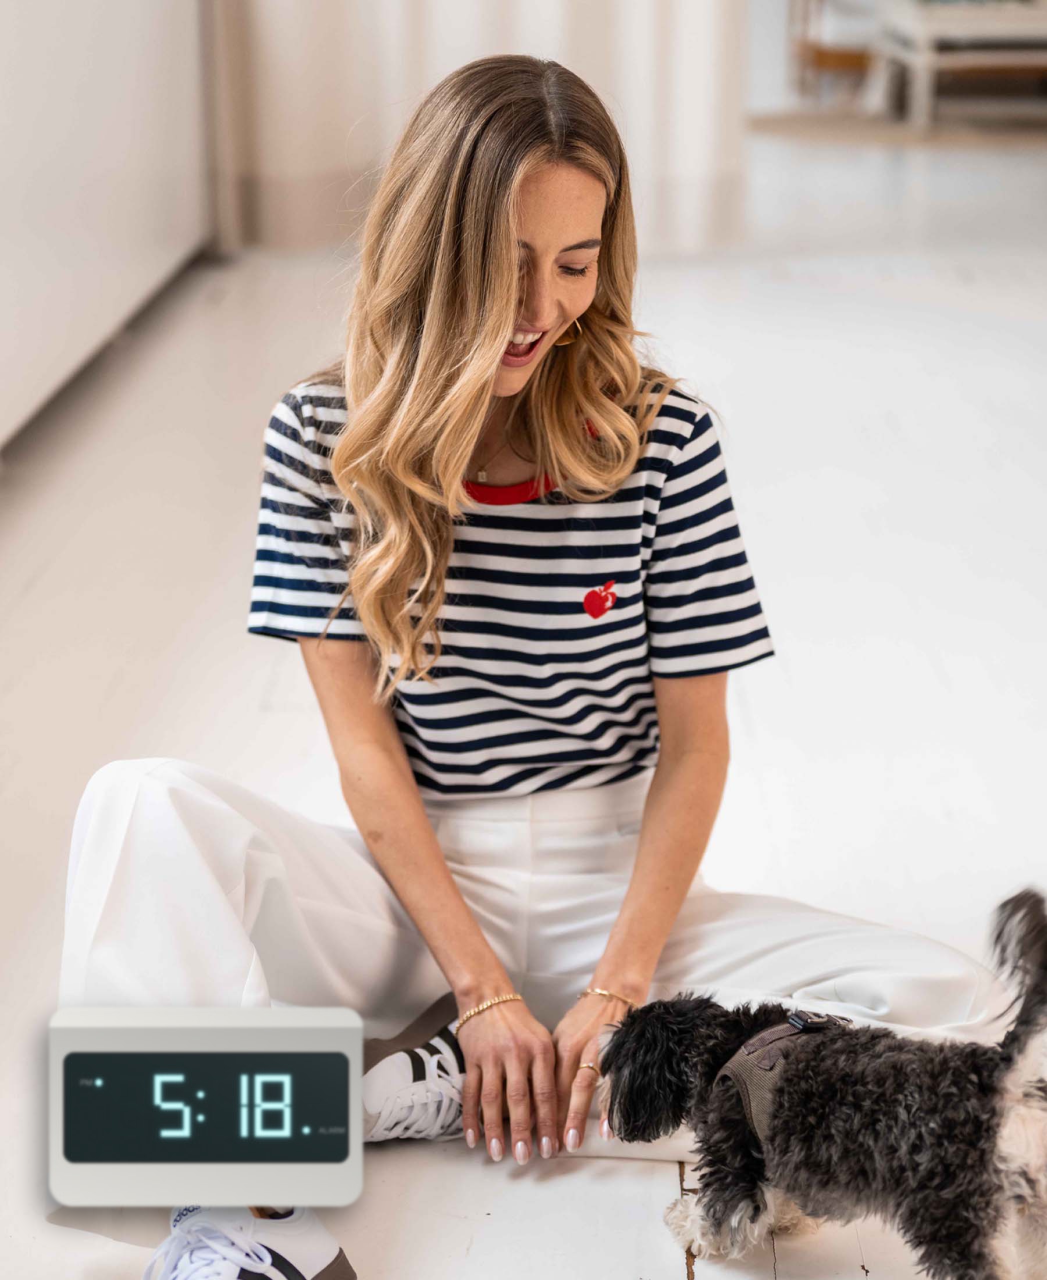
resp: 5h18
